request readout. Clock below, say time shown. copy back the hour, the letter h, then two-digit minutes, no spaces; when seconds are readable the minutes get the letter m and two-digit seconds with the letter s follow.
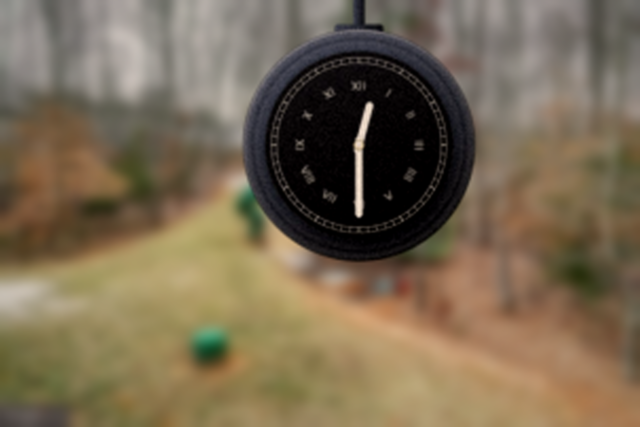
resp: 12h30
